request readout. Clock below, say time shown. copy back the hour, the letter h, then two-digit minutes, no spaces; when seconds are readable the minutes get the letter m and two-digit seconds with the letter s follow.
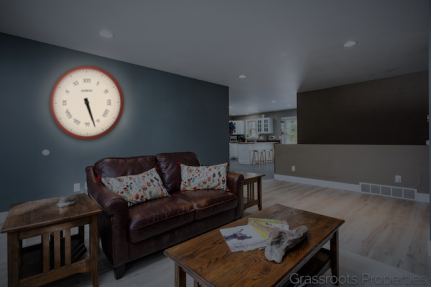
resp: 5h27
